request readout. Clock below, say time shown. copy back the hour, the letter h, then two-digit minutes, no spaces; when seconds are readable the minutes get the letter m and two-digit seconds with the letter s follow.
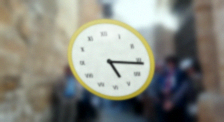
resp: 5h16
